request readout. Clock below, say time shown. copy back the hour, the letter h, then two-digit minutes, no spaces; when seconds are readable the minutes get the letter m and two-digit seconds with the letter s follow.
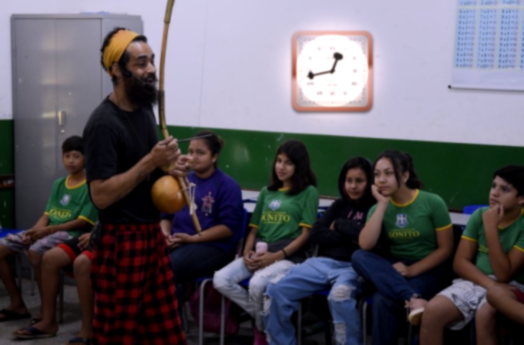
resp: 12h43
